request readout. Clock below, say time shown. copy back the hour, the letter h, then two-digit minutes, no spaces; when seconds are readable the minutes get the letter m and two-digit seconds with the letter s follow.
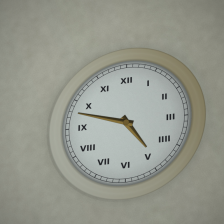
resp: 4h48
